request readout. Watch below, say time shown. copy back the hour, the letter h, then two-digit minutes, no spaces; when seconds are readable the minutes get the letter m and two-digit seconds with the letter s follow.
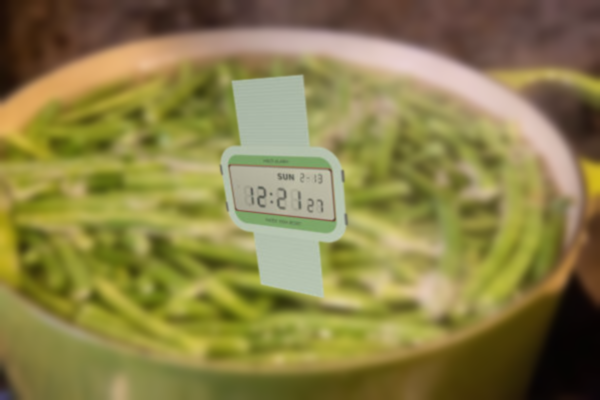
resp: 12h21m27s
